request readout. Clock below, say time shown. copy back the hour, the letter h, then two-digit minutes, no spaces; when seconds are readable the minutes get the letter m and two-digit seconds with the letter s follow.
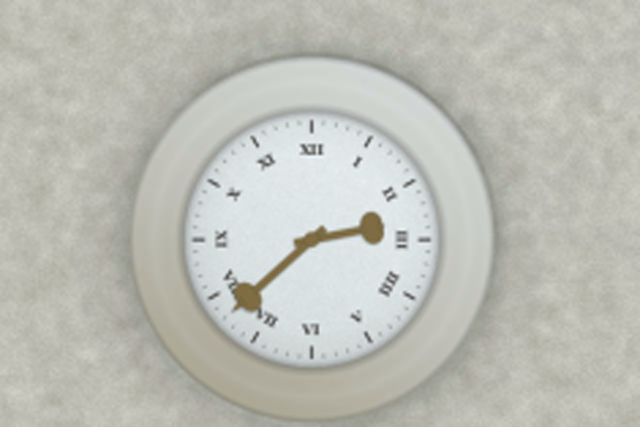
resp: 2h38
